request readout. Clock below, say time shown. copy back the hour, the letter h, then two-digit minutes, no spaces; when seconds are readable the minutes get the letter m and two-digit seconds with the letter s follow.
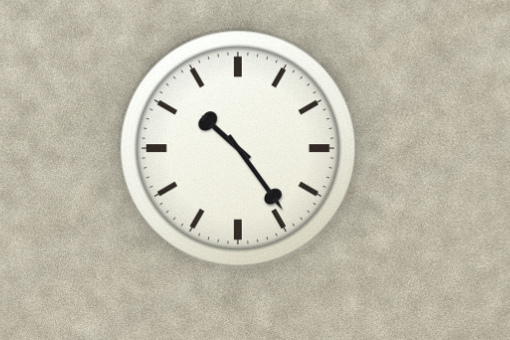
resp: 10h24
